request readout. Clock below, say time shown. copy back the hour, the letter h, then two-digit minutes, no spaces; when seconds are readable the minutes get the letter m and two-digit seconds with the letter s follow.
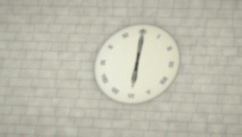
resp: 6h00
